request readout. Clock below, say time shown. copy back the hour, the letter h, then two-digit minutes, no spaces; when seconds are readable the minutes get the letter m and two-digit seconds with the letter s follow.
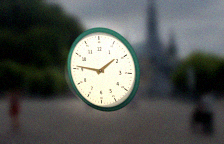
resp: 1h46
